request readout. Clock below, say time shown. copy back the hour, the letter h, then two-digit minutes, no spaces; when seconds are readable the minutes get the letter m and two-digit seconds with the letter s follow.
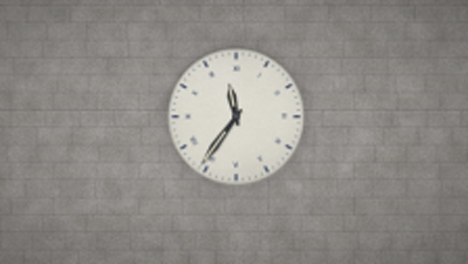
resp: 11h36
